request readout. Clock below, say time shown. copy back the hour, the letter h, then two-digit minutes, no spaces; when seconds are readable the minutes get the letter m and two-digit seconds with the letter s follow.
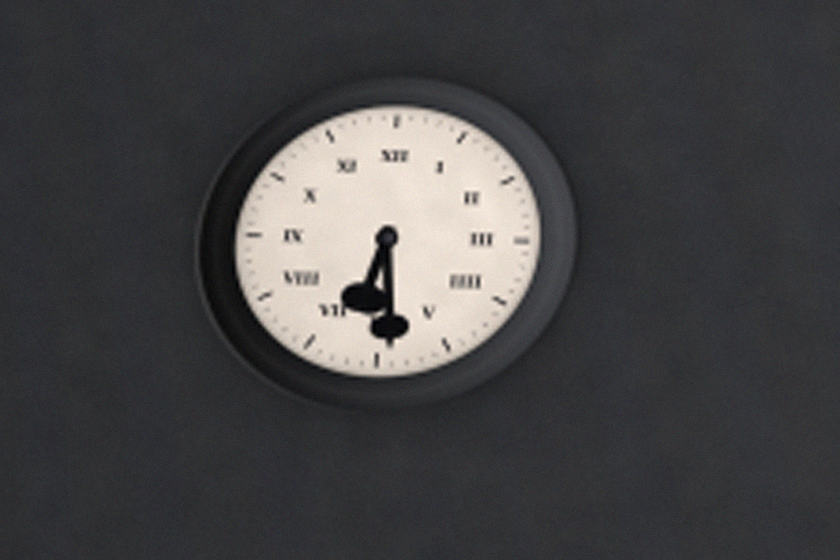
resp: 6h29
